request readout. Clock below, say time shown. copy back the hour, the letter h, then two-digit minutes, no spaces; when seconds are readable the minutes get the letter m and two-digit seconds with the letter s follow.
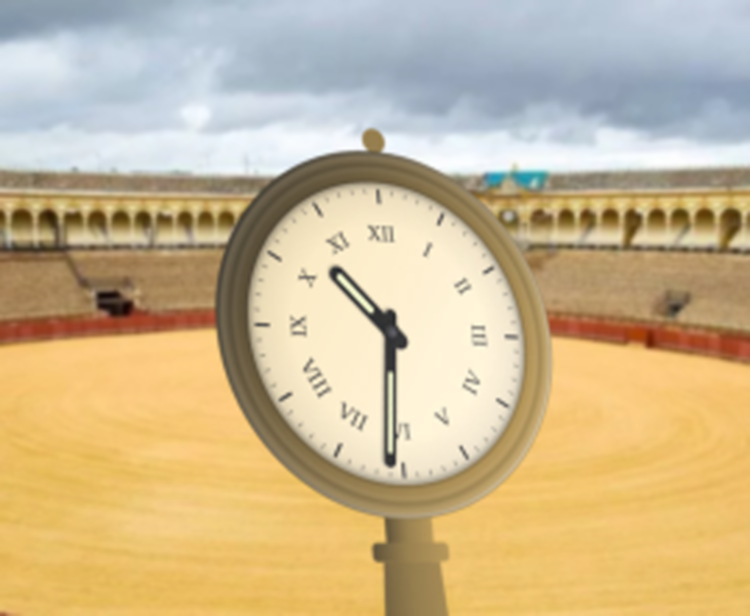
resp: 10h31
